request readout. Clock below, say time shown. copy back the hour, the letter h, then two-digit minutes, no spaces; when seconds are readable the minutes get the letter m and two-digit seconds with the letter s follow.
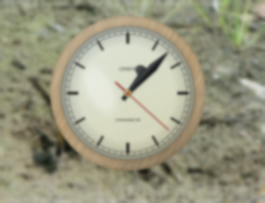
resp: 1h07m22s
